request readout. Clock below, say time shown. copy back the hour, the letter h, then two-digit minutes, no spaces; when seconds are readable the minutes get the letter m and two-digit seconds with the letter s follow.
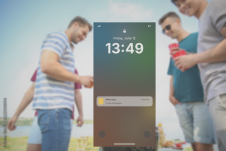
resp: 13h49
